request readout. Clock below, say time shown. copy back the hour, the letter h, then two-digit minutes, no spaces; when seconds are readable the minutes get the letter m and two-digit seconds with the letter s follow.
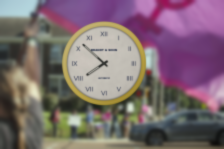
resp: 7h52
